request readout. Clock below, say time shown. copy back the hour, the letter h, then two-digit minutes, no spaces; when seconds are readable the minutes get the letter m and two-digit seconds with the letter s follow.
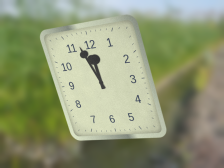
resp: 11h57
